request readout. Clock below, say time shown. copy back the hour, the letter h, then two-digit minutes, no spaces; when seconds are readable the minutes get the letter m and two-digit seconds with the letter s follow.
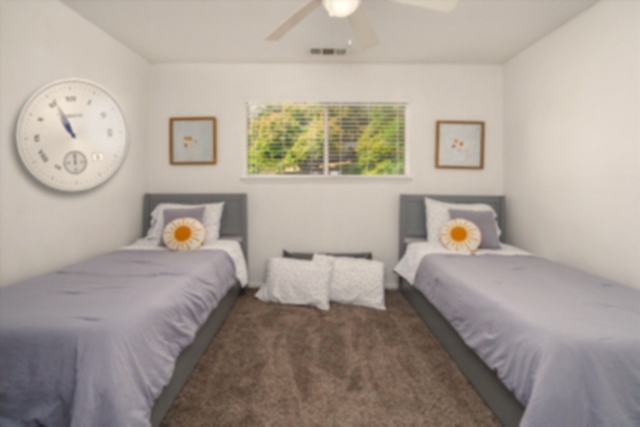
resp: 10h56
